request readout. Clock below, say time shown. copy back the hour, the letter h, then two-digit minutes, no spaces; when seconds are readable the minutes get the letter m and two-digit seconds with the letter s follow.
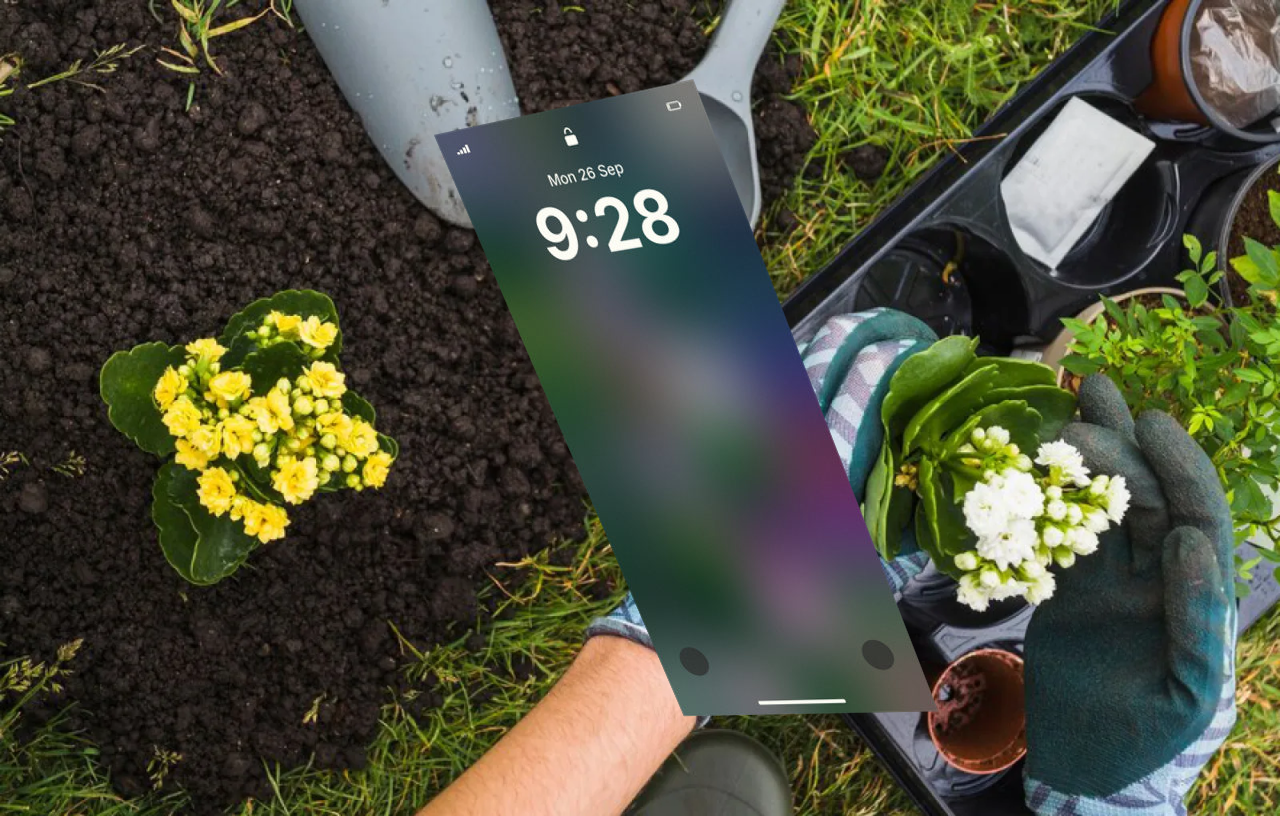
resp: 9h28
